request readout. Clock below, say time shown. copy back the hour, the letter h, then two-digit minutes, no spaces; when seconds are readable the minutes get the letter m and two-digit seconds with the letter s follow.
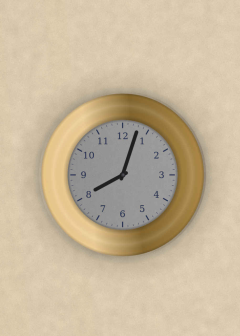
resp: 8h03
